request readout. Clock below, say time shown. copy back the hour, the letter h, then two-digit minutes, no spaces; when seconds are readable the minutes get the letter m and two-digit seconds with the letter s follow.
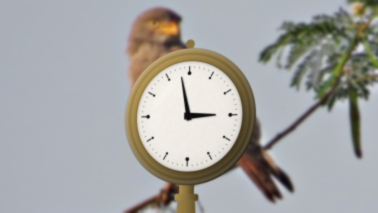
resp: 2h58
